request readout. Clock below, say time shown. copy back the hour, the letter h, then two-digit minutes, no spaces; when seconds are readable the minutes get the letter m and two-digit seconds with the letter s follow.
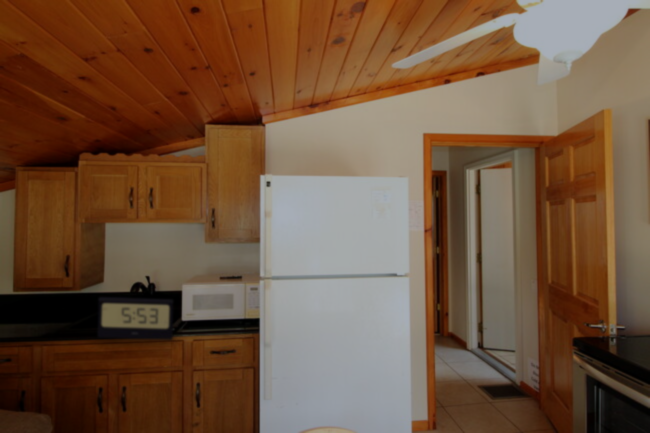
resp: 5h53
